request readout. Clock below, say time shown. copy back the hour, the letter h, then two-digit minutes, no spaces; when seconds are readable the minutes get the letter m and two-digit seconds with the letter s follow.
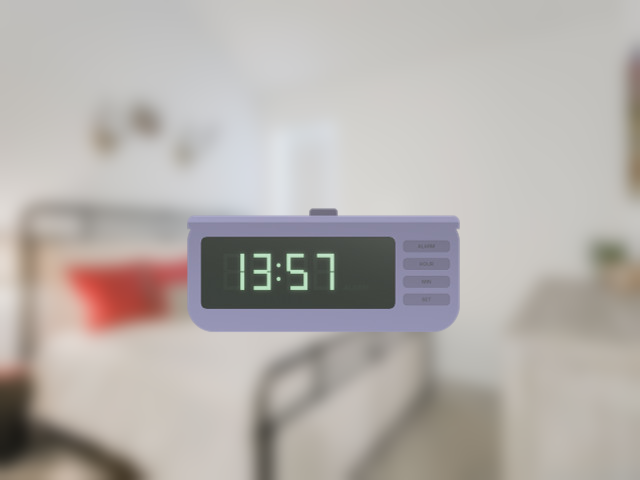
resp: 13h57
